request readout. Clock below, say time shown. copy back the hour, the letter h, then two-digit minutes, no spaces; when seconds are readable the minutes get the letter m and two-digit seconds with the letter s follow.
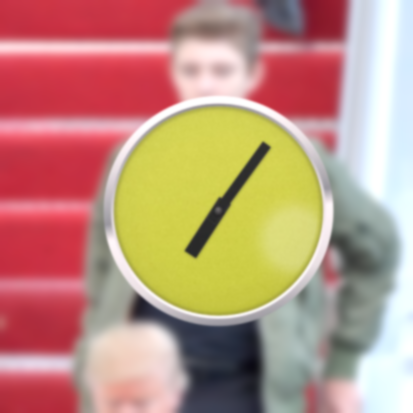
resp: 7h06
